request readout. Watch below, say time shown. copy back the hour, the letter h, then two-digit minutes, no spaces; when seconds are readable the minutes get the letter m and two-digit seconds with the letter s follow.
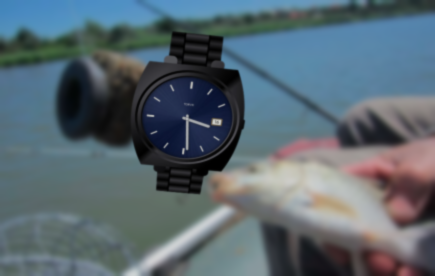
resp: 3h29
